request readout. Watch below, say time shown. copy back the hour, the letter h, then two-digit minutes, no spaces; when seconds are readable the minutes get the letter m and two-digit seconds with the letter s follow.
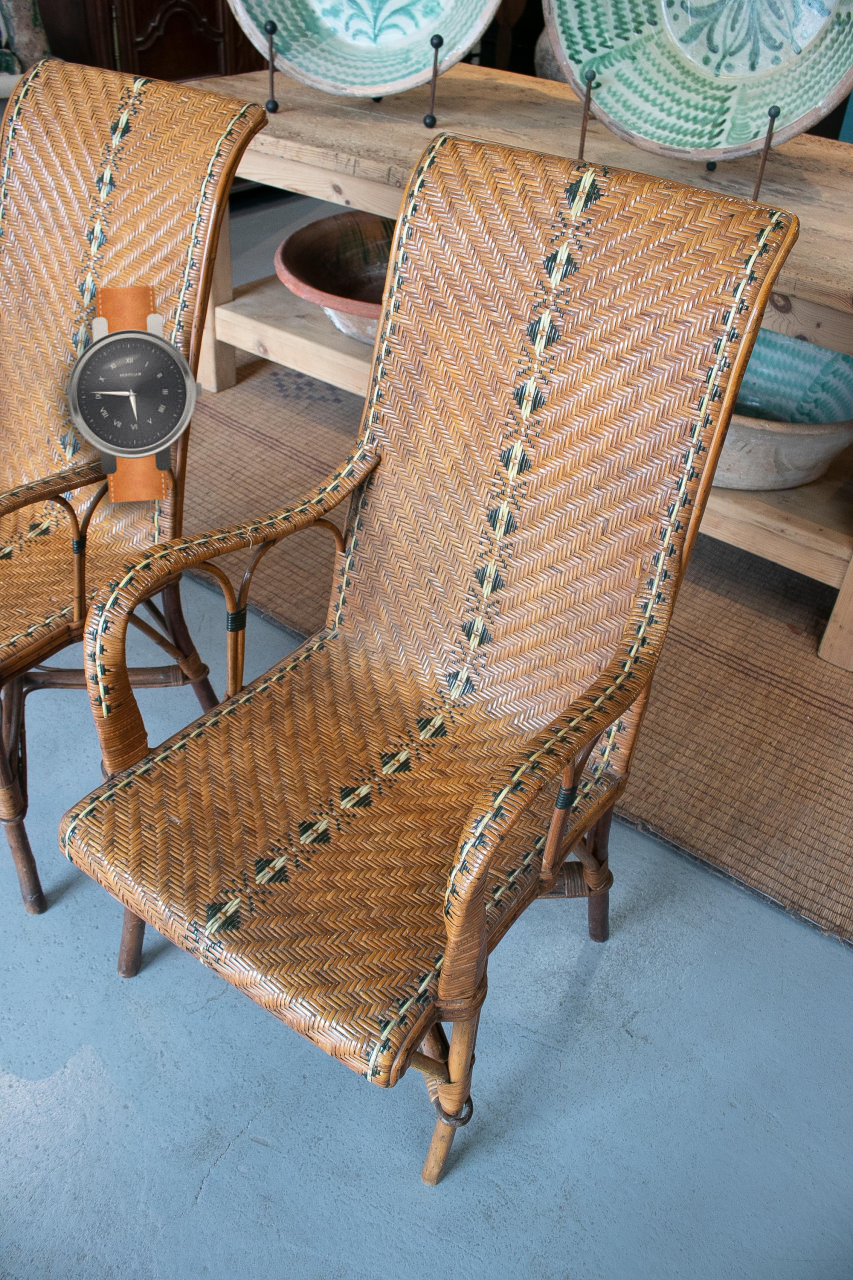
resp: 5h46
